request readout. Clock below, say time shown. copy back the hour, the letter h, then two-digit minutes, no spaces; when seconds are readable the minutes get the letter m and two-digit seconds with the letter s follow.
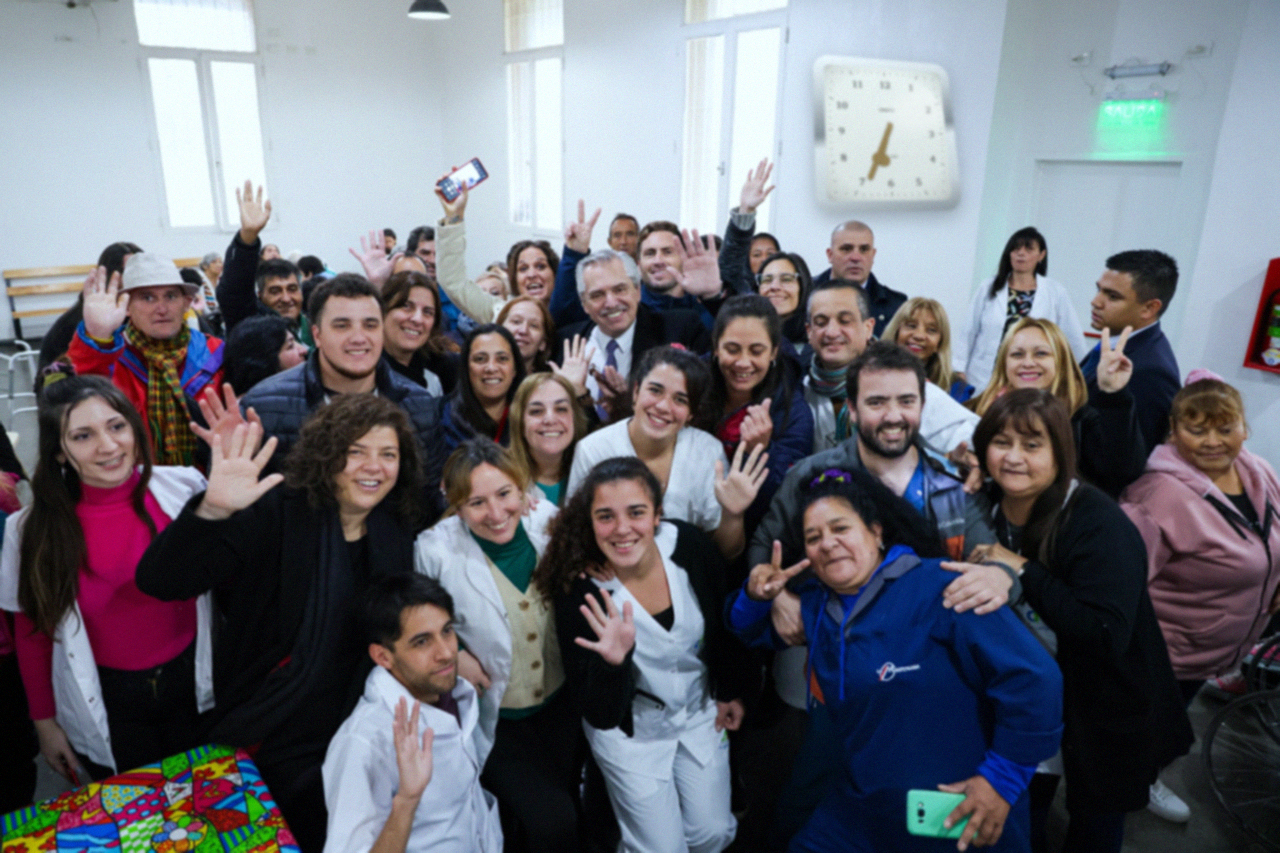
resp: 6h34
